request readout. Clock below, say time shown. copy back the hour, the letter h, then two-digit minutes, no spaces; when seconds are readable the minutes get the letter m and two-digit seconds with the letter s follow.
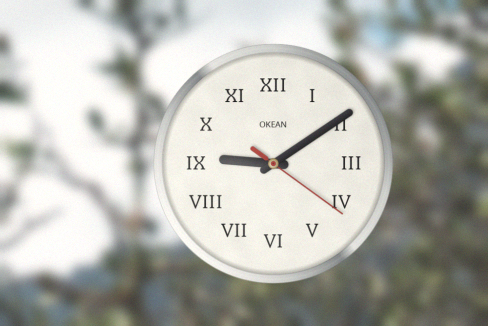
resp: 9h09m21s
